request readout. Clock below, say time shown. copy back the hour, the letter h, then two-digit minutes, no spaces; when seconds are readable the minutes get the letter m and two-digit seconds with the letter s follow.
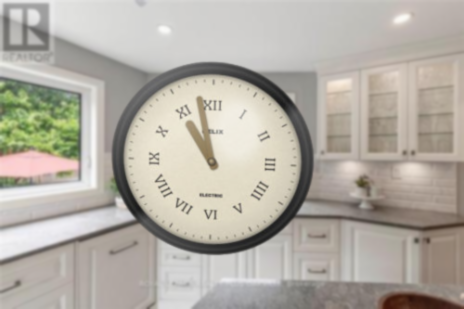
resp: 10h58
